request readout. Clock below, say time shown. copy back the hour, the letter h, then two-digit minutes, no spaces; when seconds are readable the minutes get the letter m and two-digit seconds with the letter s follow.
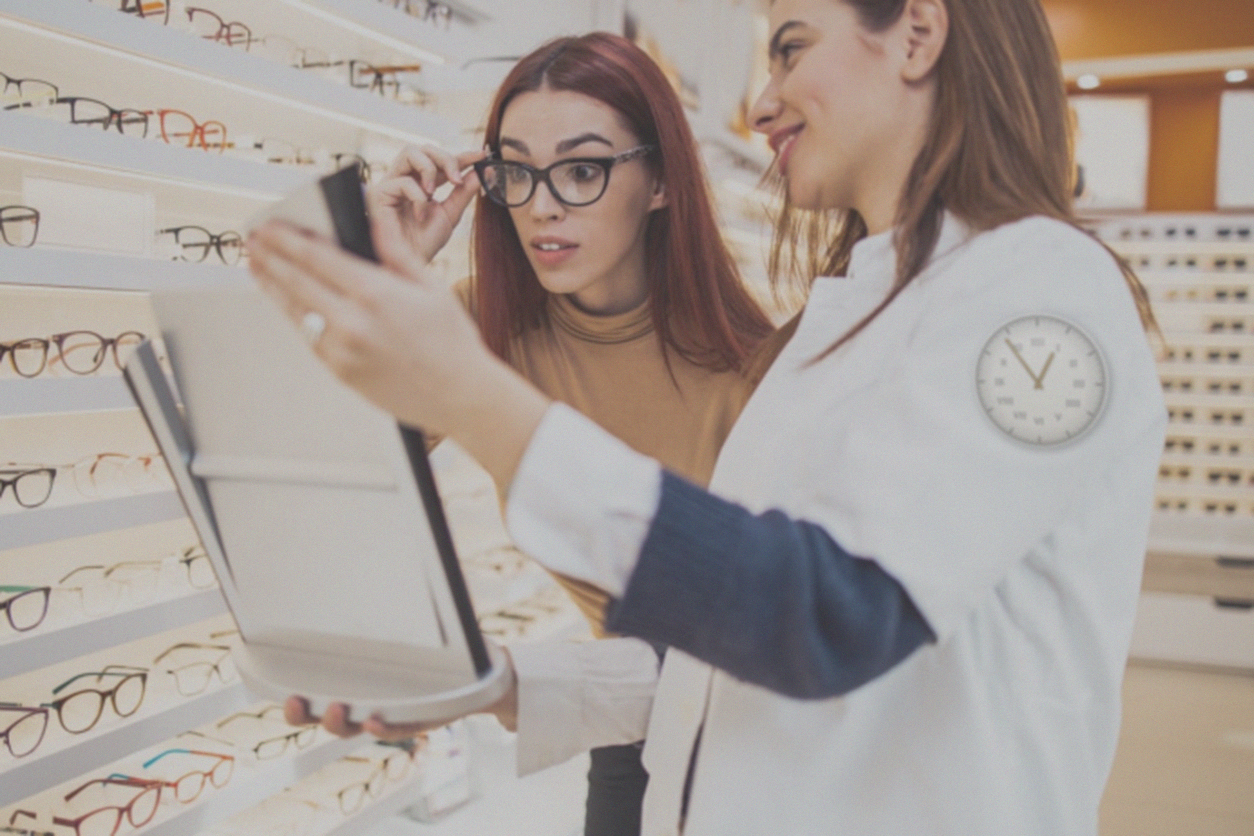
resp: 12h54
